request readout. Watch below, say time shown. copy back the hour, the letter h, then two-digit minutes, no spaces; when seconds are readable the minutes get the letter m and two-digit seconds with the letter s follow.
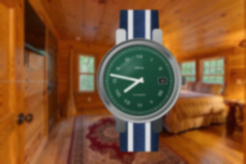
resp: 7h47
